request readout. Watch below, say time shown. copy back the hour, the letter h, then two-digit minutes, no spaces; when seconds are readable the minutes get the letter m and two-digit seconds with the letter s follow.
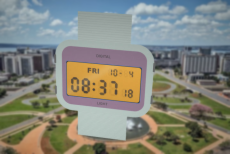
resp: 8h37m18s
